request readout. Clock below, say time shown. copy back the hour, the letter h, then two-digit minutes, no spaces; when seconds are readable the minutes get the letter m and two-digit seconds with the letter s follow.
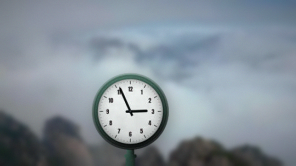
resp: 2h56
